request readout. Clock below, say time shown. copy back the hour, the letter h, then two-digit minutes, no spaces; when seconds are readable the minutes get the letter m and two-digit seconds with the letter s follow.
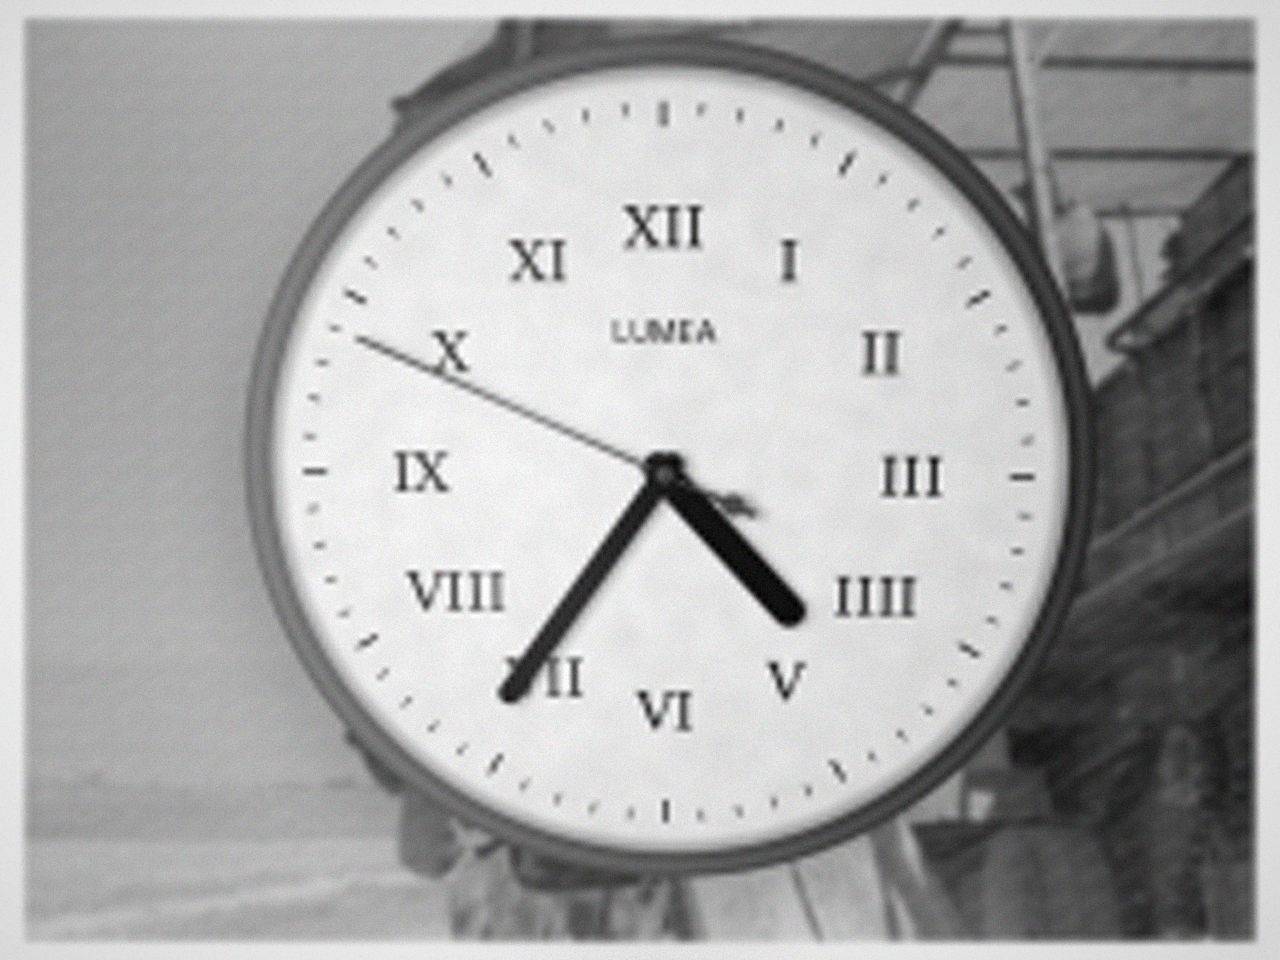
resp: 4h35m49s
